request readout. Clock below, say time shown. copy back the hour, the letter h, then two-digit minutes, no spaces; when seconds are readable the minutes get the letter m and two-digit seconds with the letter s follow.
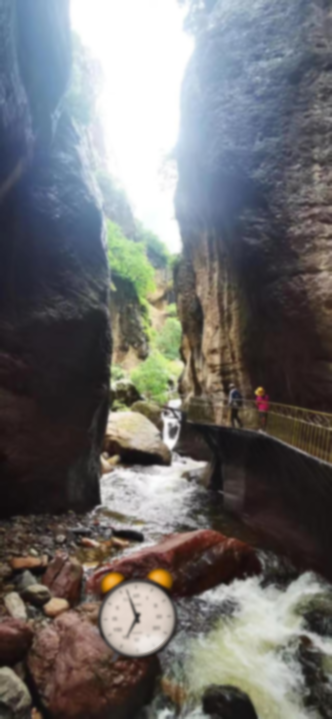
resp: 6h57
